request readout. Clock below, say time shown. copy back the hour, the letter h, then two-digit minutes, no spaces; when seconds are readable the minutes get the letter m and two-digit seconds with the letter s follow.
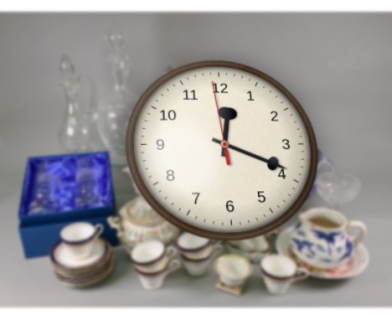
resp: 12h18m59s
